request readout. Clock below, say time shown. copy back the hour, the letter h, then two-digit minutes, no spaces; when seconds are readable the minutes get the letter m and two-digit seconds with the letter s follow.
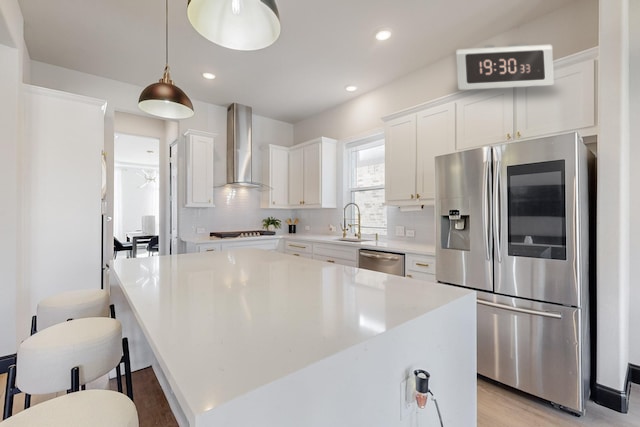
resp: 19h30
